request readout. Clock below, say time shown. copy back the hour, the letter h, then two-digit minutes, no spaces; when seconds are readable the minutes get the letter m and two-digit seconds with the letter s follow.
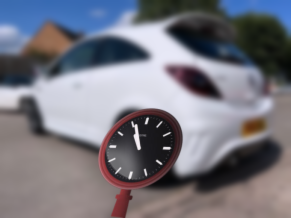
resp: 10h56
